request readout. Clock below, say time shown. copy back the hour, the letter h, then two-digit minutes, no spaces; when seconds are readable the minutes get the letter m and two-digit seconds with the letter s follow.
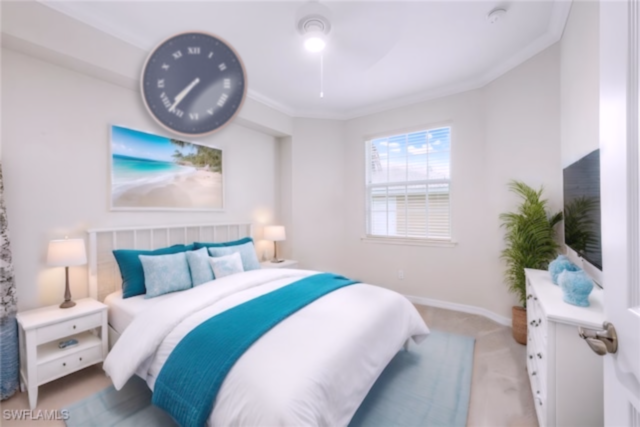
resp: 7h37
